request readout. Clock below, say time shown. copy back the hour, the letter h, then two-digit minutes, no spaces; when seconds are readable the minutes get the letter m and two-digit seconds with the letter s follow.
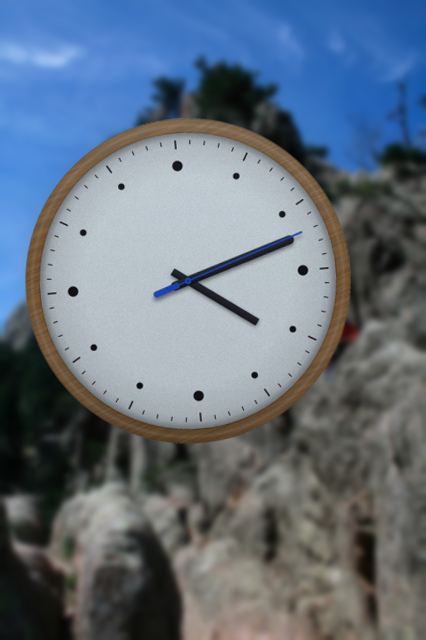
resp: 4h12m12s
